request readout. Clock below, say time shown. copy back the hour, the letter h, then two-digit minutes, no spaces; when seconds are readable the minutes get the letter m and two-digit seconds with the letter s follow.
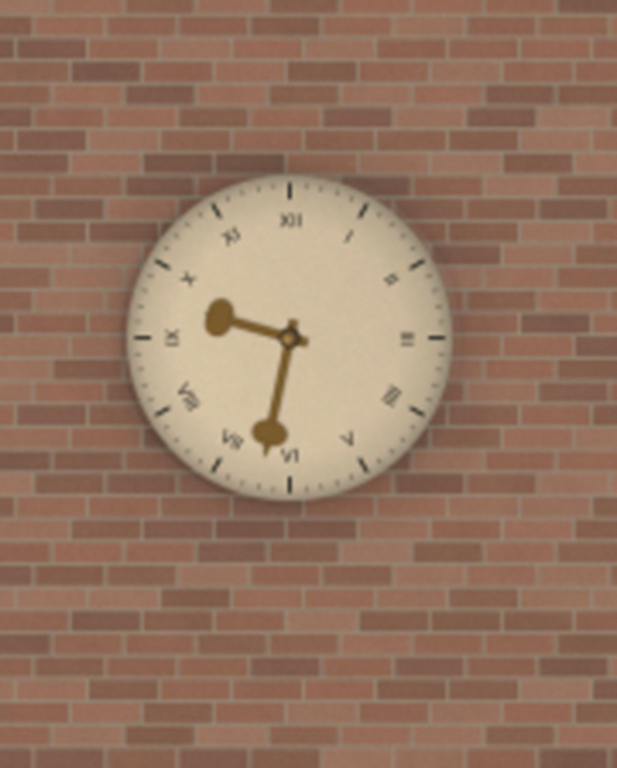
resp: 9h32
